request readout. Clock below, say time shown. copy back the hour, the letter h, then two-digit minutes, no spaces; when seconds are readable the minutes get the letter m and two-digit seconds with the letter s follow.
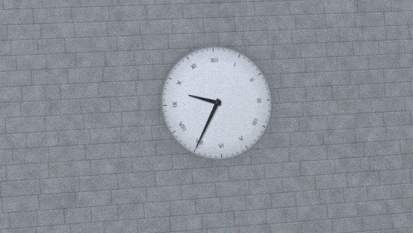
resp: 9h35
